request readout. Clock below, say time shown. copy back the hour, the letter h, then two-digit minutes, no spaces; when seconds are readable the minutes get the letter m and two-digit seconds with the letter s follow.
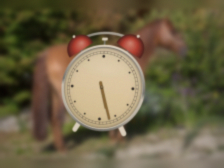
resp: 5h27
